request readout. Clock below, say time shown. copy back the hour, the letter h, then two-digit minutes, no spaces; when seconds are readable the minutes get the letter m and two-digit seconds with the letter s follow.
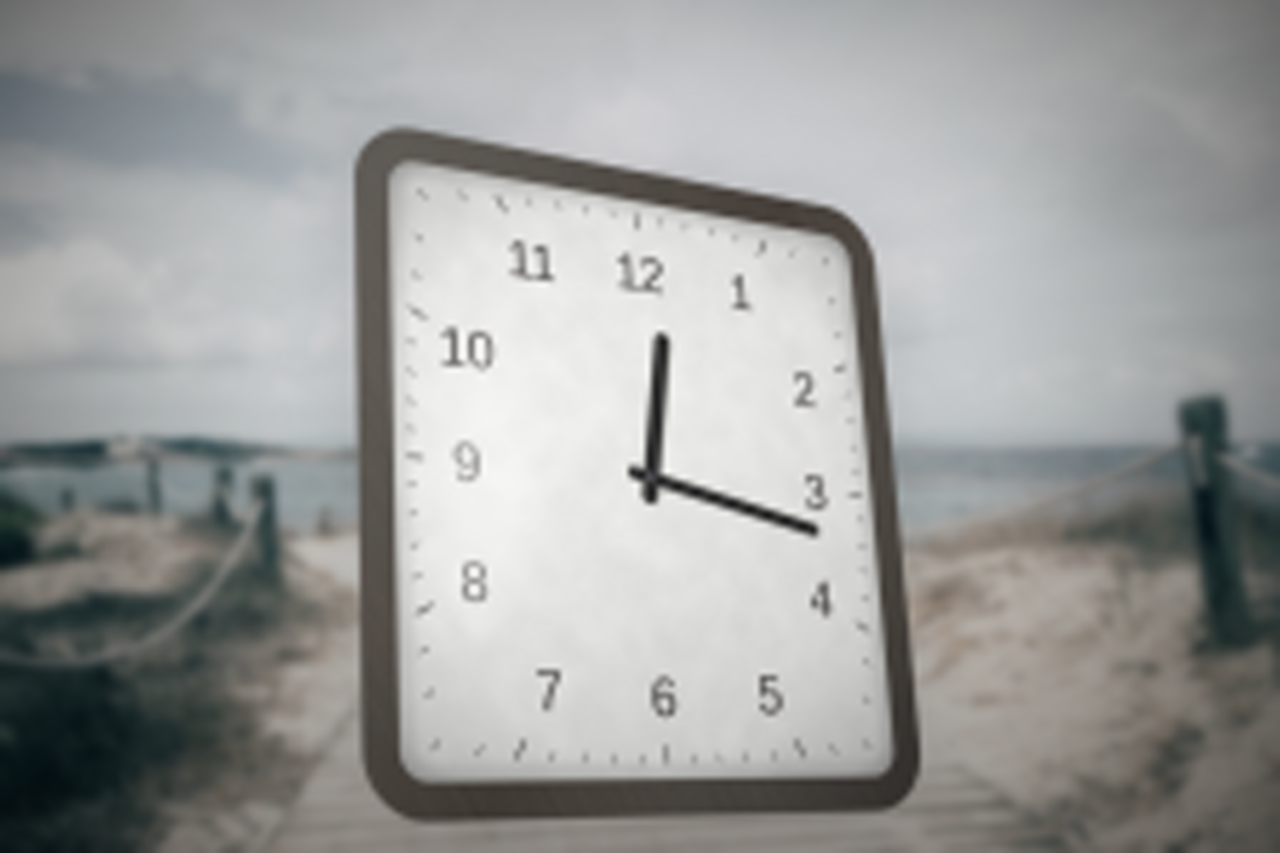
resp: 12h17
